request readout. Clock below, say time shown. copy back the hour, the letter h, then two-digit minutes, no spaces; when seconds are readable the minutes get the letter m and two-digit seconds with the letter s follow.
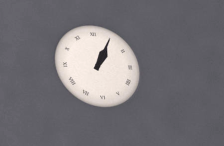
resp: 1h05
